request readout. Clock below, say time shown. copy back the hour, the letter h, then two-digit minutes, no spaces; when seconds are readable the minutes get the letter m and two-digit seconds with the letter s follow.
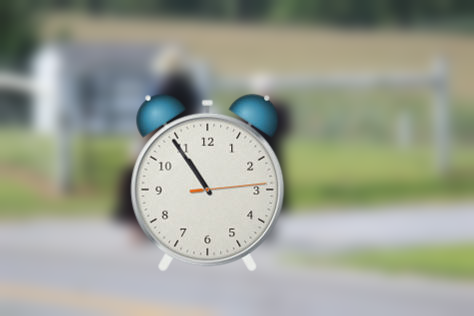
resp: 10h54m14s
